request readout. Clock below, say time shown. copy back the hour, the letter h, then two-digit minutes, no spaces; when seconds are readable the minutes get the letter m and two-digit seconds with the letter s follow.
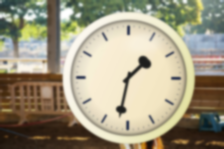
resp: 1h32
